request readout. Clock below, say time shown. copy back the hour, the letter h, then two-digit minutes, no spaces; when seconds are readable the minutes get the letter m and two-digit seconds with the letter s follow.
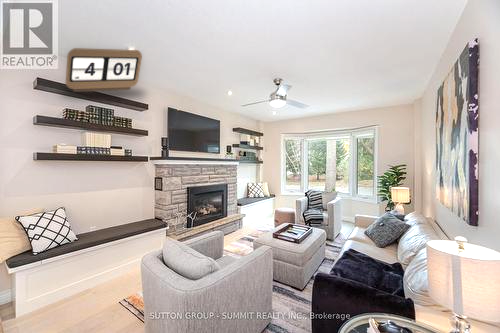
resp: 4h01
